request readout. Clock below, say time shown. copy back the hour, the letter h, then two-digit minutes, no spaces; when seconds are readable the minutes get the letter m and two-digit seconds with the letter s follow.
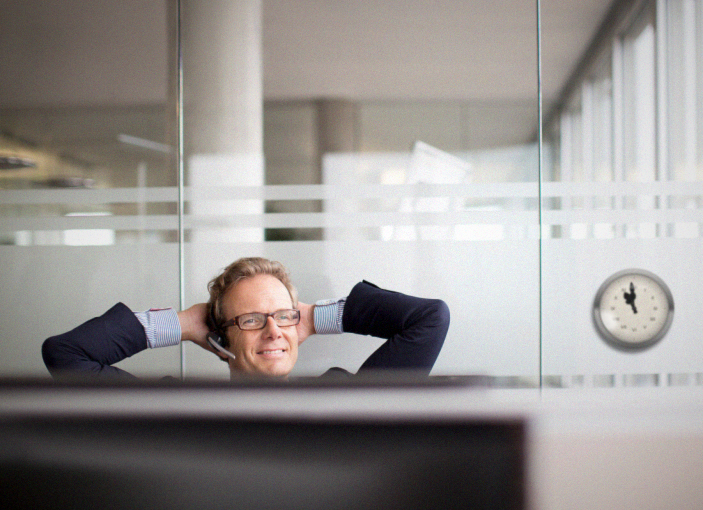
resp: 10h59
